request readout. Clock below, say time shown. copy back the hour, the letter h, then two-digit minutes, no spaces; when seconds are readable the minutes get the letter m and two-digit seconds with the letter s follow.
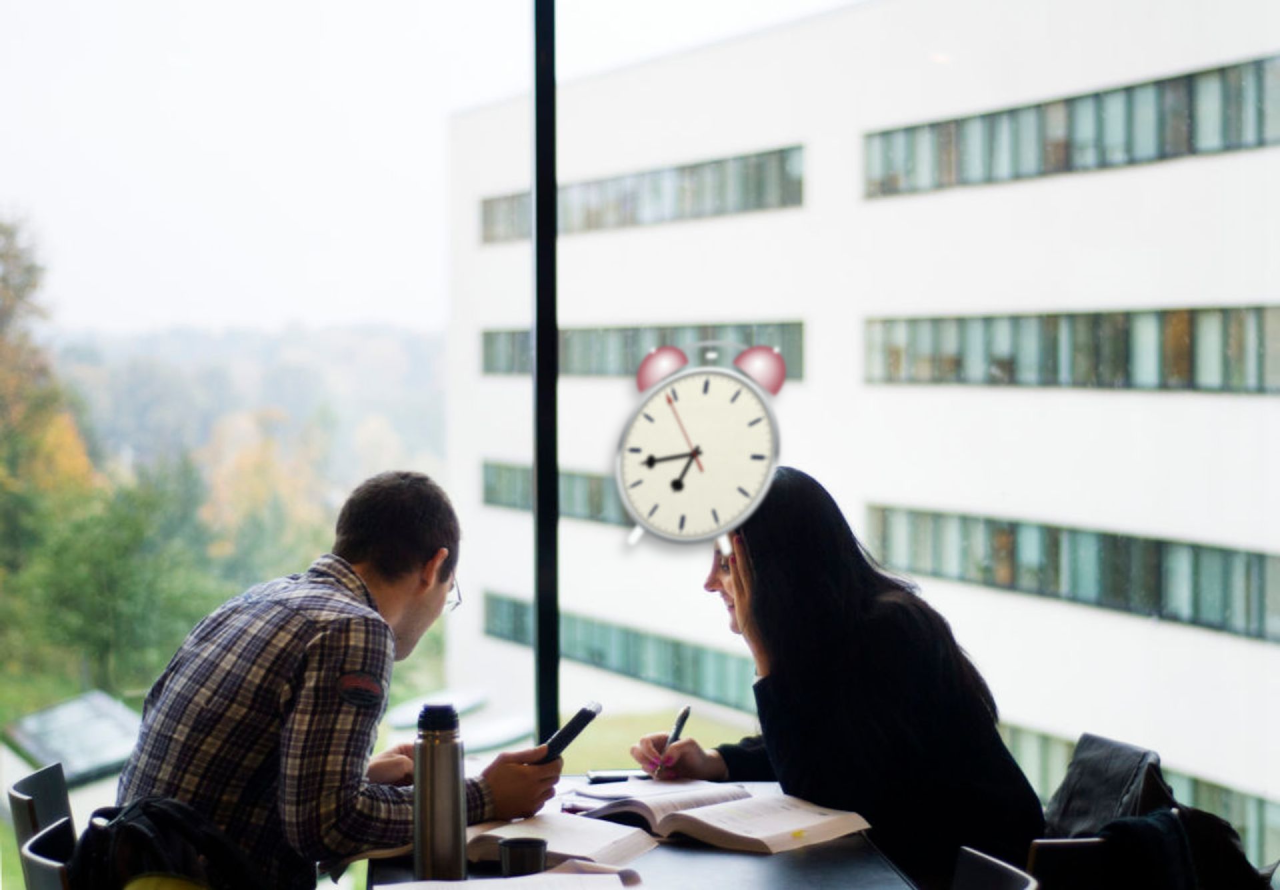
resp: 6h42m54s
